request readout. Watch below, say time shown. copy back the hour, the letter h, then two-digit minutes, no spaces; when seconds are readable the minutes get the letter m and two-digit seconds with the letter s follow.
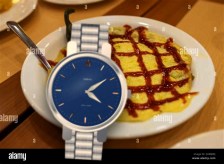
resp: 4h09
